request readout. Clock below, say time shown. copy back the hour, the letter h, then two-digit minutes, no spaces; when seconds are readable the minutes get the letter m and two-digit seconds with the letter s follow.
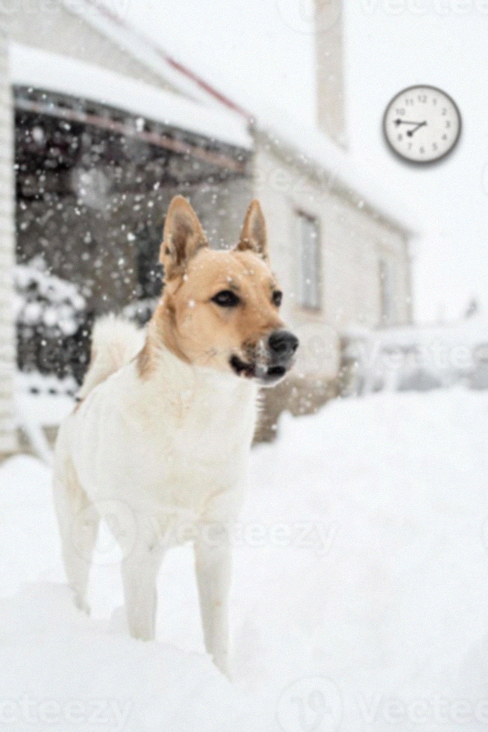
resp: 7h46
